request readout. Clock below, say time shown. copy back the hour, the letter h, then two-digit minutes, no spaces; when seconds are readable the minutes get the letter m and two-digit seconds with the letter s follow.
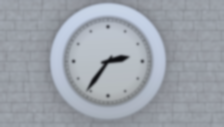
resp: 2h36
